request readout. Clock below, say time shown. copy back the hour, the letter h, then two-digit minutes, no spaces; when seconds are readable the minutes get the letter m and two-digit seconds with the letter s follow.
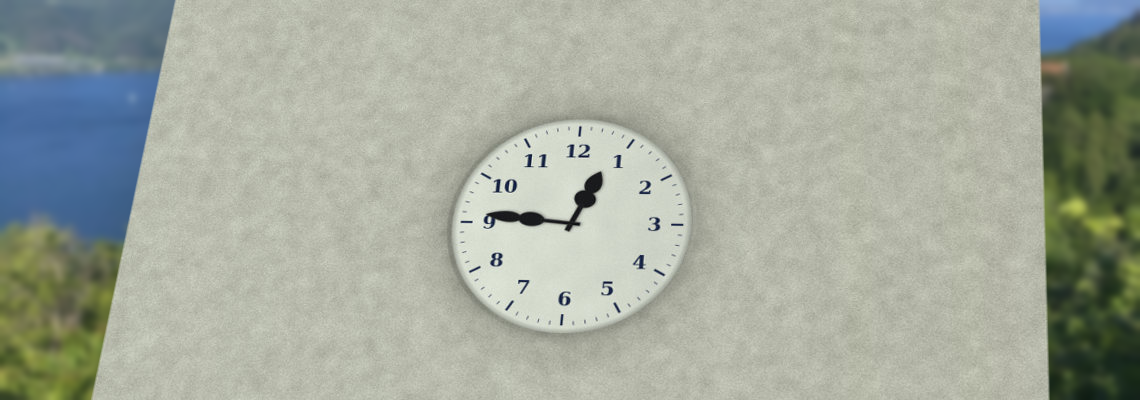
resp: 12h46
